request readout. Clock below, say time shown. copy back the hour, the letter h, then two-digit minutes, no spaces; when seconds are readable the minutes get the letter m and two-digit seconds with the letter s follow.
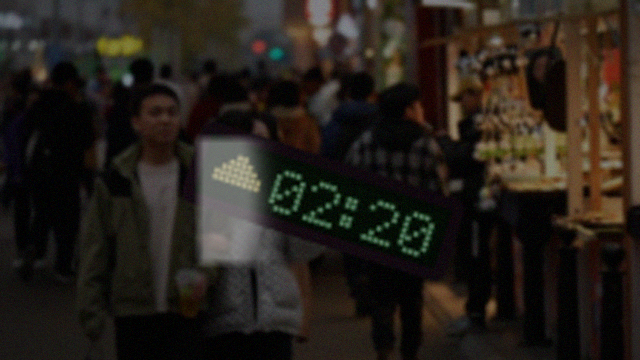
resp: 2h20
